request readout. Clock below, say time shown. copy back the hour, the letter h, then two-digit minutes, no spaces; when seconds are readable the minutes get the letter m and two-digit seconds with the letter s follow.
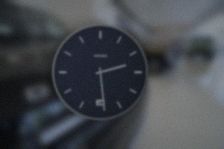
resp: 2h29
